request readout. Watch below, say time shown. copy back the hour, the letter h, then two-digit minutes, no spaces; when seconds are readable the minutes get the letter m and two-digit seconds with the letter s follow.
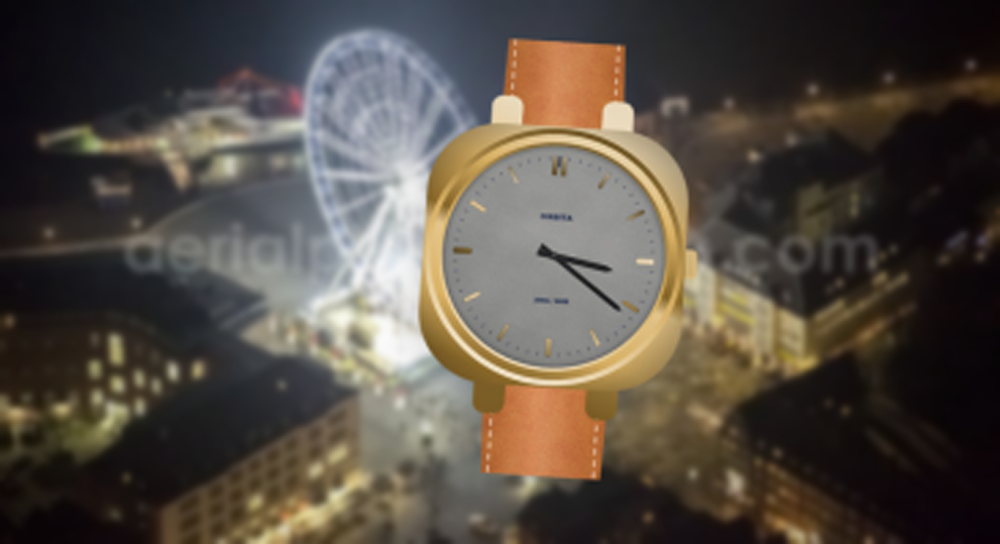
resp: 3h21
